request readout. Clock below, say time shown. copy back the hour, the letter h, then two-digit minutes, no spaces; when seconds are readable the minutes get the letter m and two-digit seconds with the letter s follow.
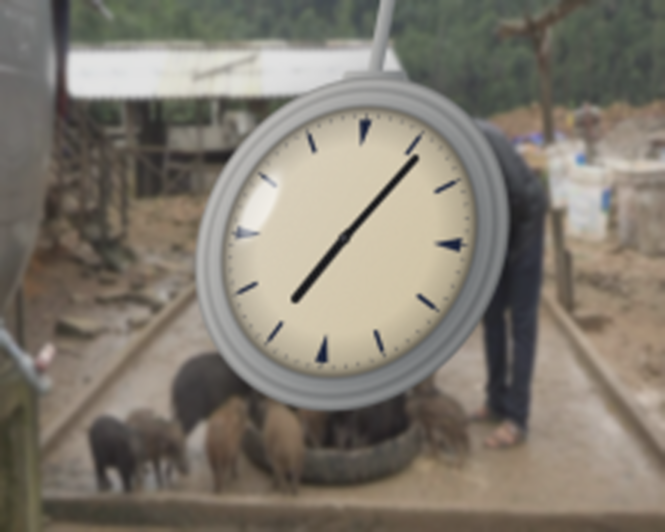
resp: 7h06
